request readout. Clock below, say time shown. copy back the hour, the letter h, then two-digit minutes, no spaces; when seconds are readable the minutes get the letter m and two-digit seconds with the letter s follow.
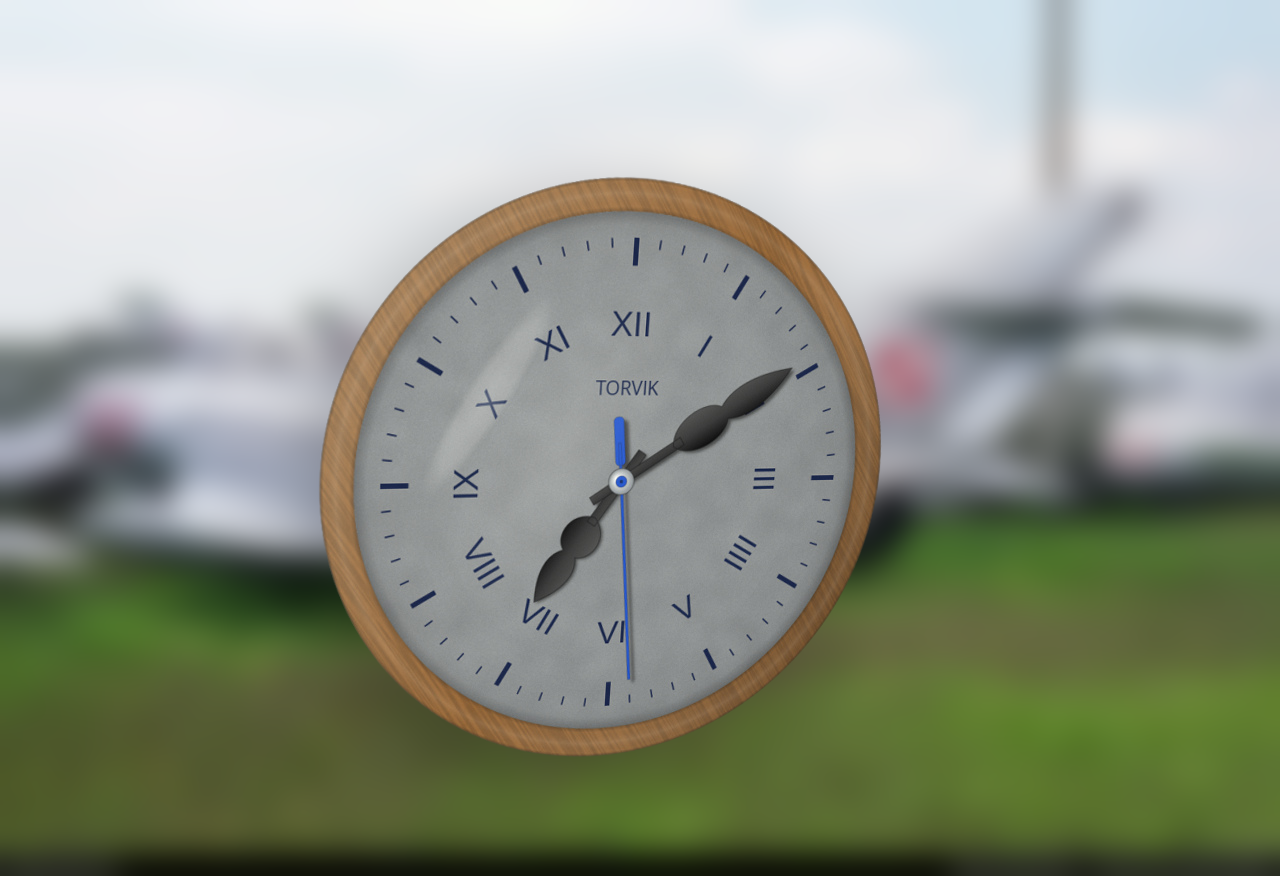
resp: 7h09m29s
